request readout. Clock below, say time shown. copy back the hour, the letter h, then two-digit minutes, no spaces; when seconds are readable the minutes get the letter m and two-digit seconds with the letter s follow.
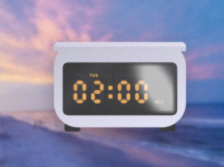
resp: 2h00
